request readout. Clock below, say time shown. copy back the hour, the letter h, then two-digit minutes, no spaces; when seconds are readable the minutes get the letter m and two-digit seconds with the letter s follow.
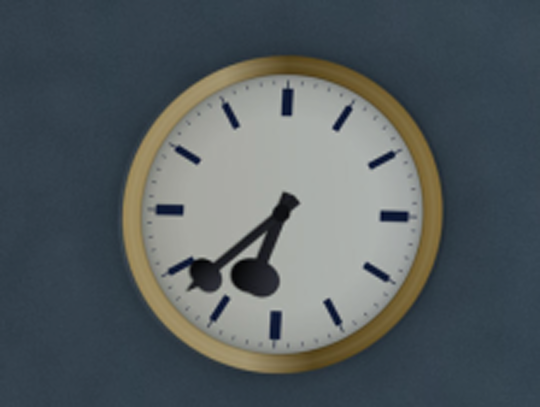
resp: 6h38
